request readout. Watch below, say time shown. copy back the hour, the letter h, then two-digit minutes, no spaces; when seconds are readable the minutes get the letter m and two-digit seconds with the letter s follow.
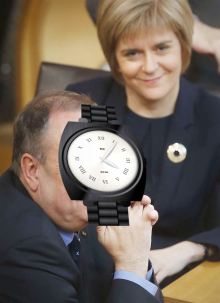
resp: 4h06
